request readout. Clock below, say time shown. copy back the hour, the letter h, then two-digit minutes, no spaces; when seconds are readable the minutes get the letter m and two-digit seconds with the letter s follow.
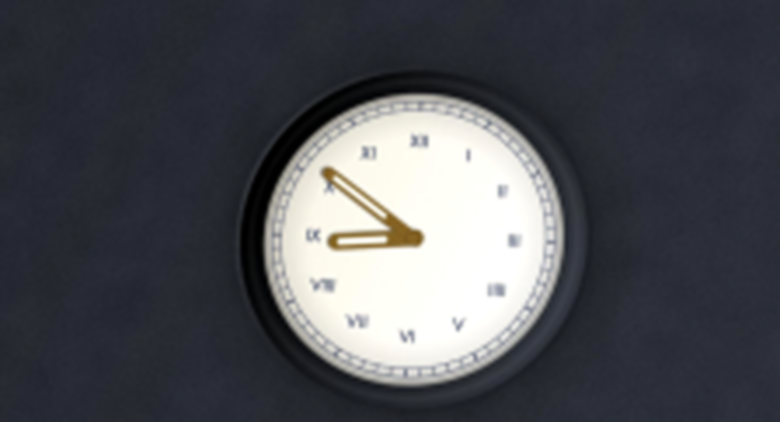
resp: 8h51
